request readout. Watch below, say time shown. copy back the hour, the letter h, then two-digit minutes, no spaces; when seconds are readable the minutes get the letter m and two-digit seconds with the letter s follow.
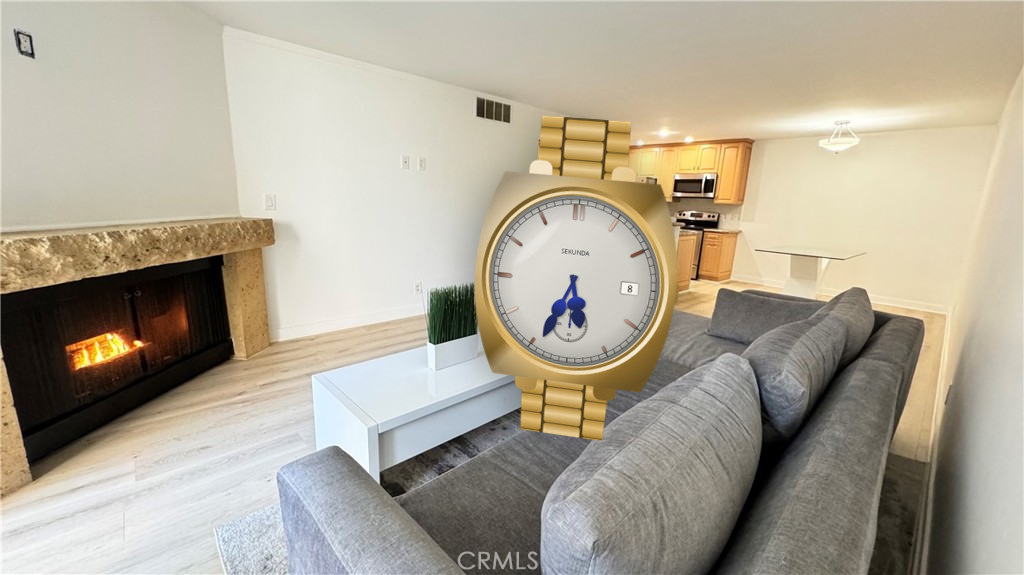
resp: 5h34
